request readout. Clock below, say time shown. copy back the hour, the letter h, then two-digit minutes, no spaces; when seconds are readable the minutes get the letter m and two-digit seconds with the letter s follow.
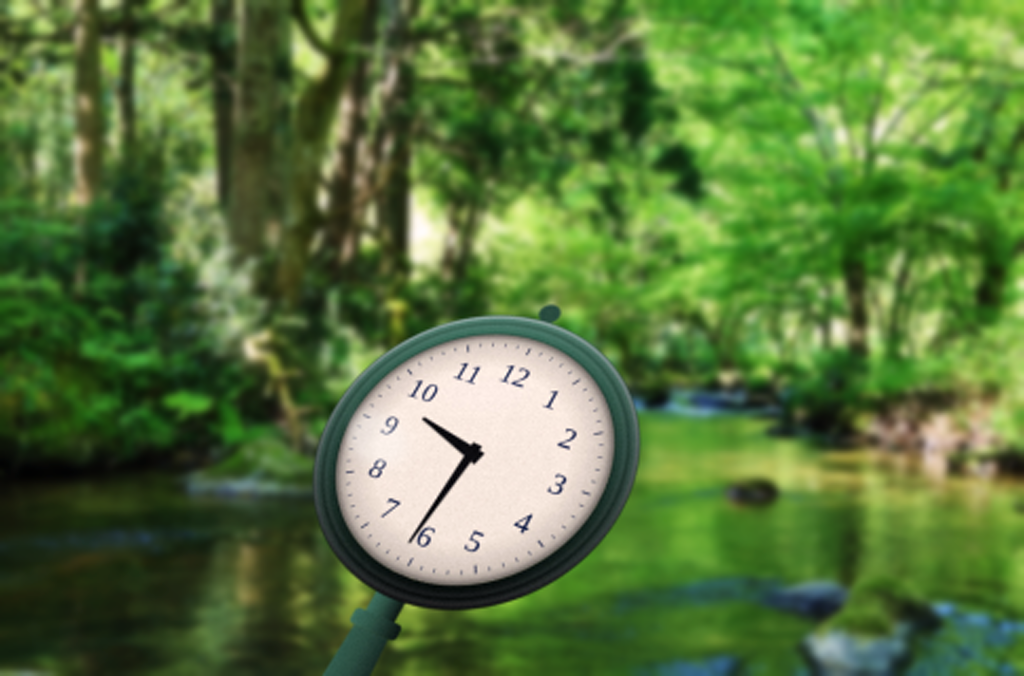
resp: 9h31
